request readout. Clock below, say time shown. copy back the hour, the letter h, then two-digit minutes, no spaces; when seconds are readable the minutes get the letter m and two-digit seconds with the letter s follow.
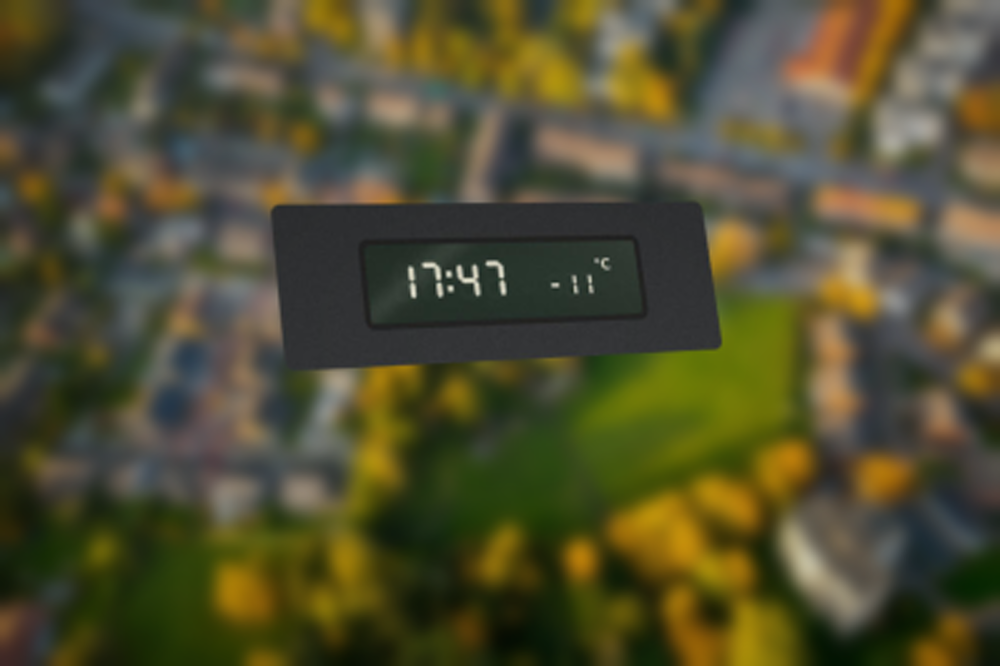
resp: 17h47
